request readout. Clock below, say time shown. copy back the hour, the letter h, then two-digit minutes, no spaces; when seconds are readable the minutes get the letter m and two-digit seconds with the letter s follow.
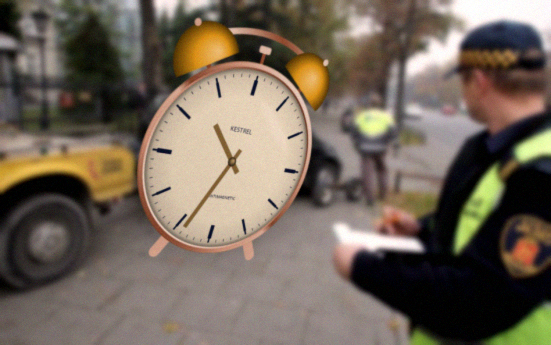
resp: 10h34
